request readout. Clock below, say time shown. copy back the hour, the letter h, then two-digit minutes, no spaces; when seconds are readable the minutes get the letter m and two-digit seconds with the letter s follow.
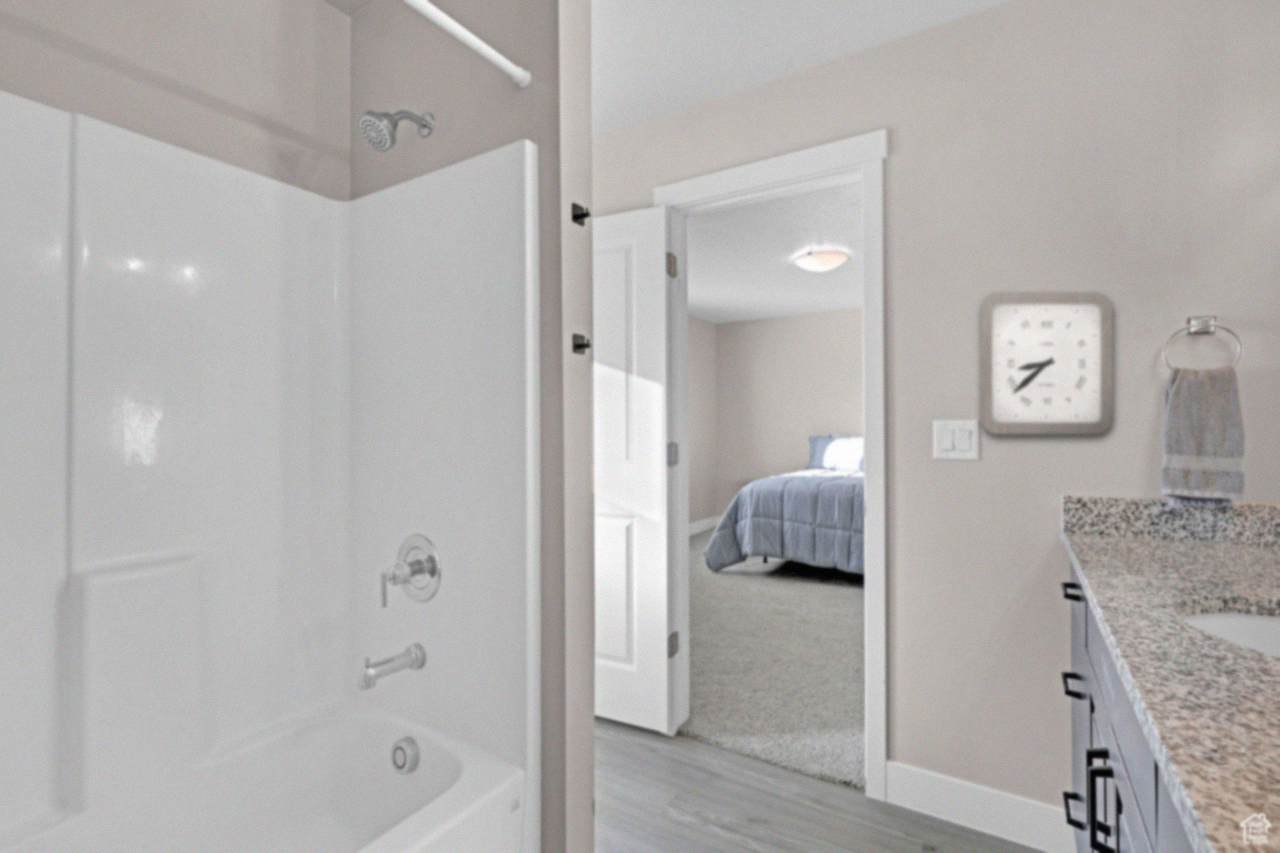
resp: 8h38
